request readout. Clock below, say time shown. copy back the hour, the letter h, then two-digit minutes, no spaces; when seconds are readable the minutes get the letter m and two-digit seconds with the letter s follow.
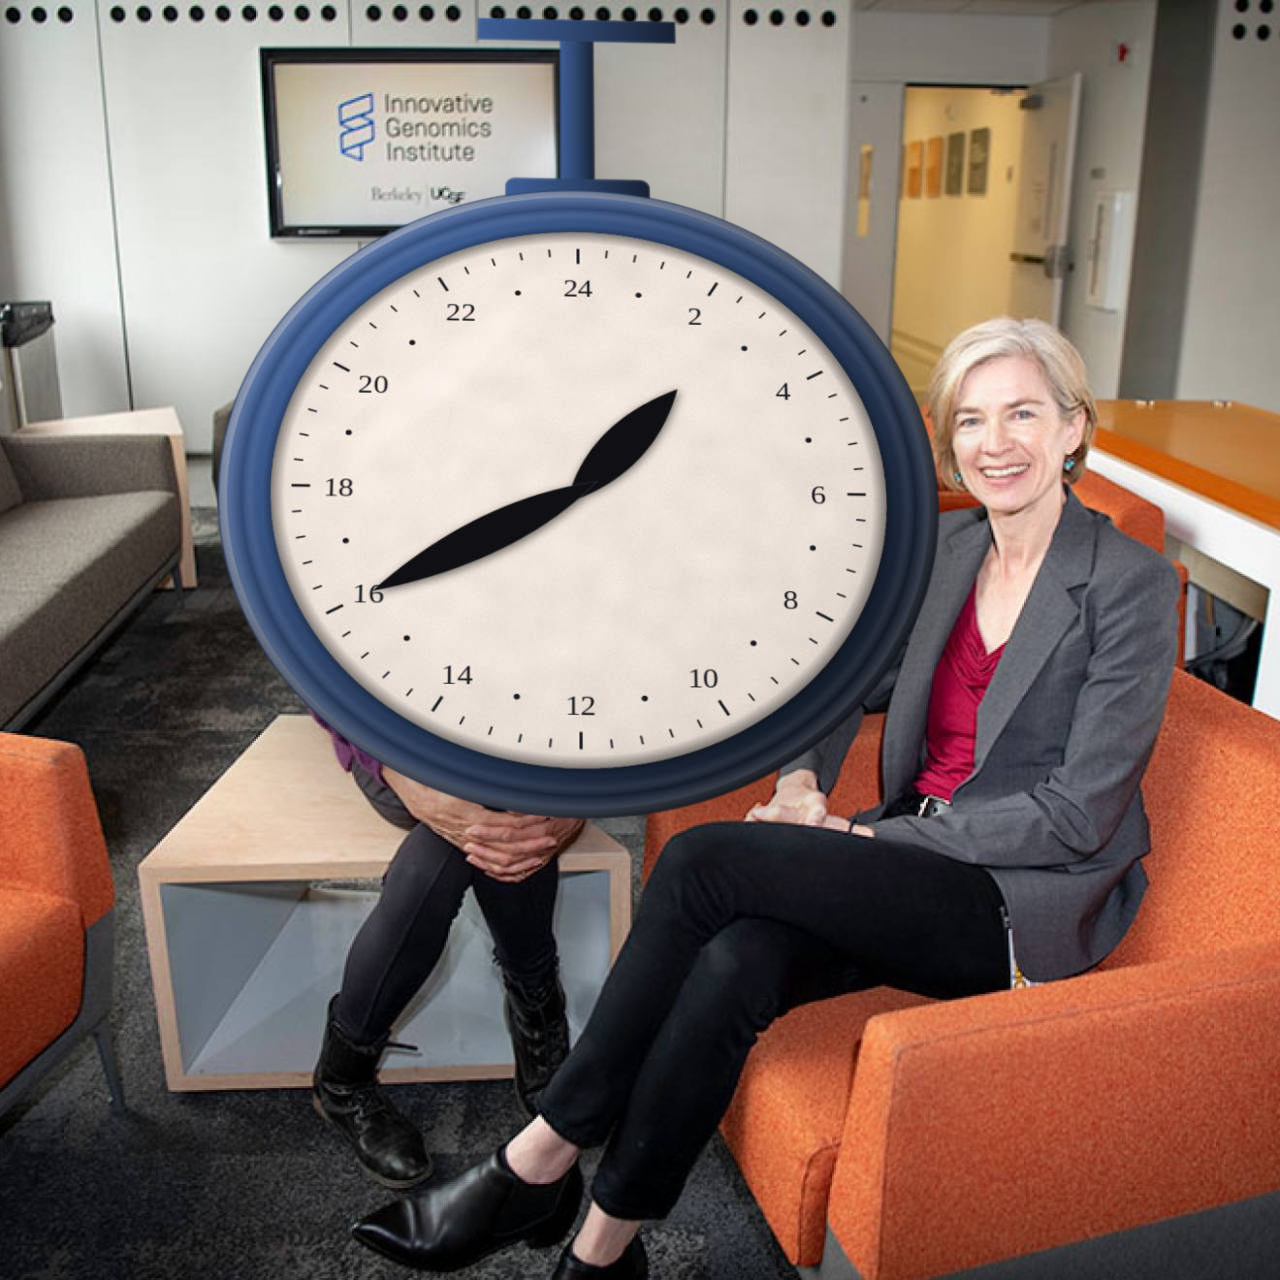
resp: 2h40
